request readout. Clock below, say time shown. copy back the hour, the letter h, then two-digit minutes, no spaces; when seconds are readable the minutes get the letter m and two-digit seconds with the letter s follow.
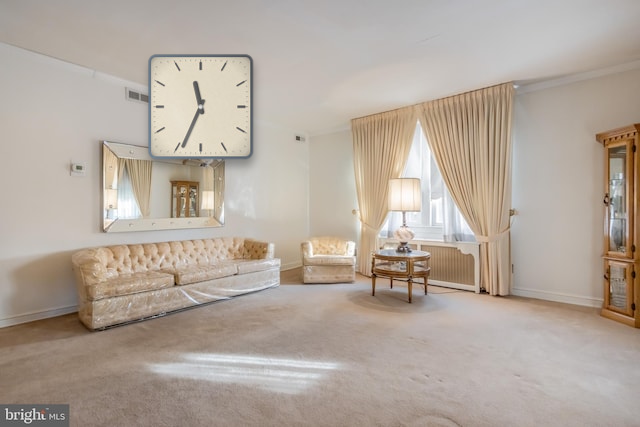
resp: 11h34
